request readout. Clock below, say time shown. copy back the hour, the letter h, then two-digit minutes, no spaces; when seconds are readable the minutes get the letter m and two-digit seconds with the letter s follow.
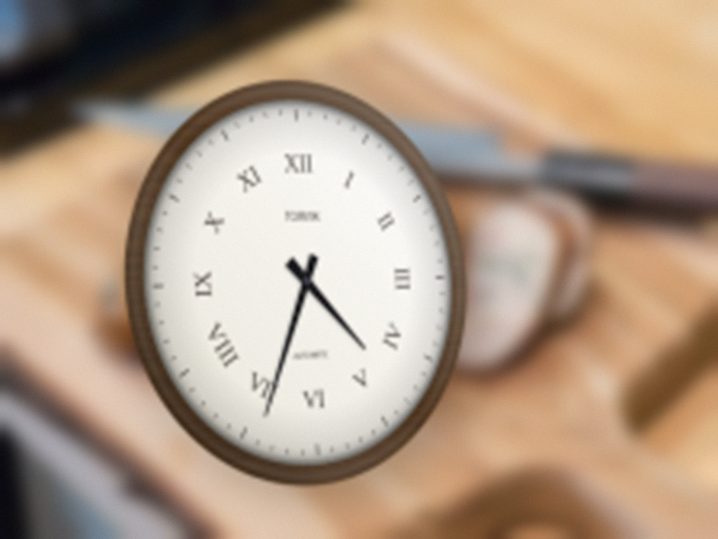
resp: 4h34
